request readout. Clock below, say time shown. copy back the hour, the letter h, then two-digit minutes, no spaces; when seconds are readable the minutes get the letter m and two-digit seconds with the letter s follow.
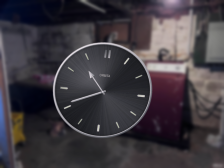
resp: 10h41
